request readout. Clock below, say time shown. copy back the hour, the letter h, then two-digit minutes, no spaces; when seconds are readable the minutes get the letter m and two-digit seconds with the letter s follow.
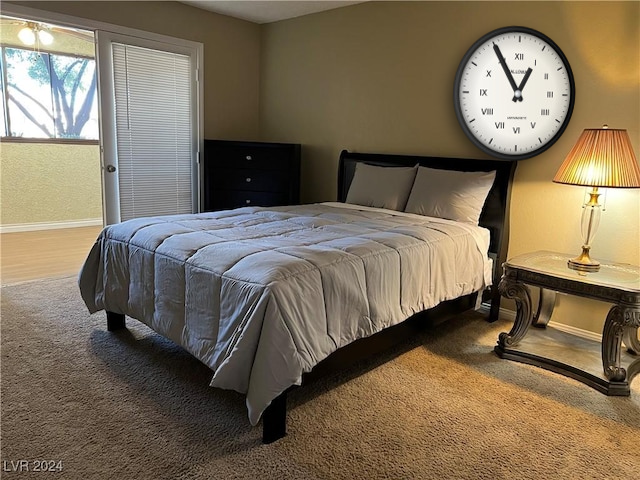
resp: 12h55
